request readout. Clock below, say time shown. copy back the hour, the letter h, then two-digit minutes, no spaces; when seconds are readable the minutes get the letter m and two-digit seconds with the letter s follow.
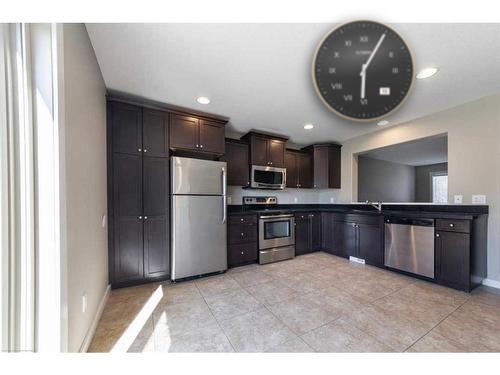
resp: 6h05
